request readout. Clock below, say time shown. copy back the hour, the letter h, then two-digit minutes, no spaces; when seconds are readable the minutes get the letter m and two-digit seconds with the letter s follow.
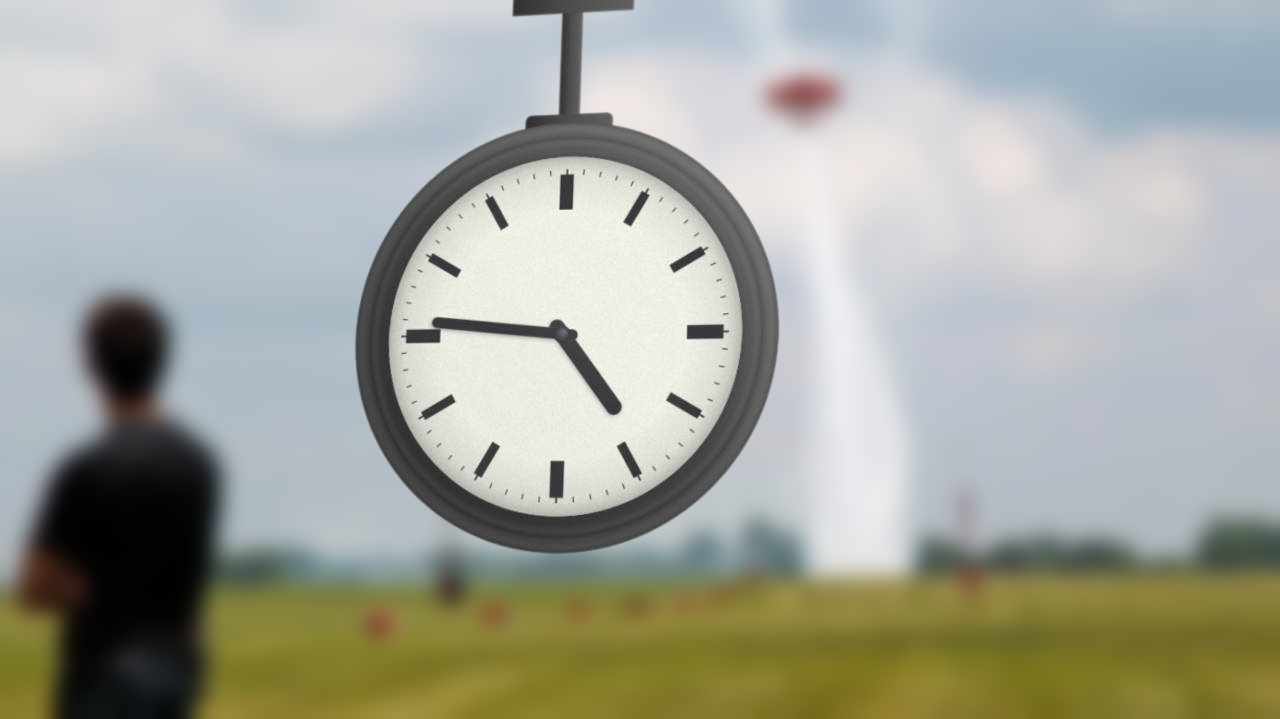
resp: 4h46
